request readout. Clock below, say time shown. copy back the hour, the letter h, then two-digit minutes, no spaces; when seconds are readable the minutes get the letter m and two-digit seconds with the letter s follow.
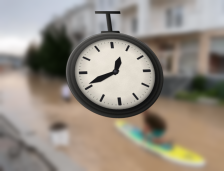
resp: 12h41
